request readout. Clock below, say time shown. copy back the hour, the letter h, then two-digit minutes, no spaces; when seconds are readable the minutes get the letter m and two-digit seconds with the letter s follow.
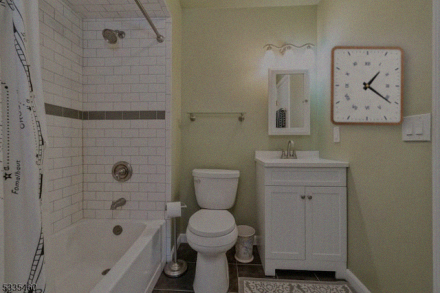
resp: 1h21
